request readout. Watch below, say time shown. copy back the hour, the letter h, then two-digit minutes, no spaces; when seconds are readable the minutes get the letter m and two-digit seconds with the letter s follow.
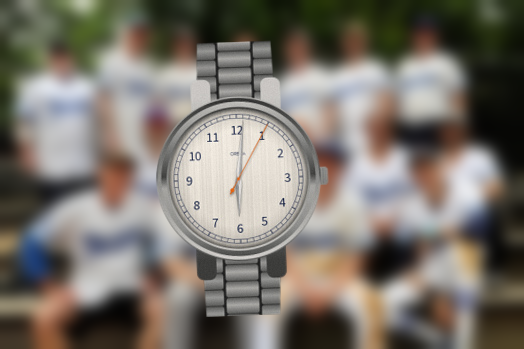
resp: 6h01m05s
